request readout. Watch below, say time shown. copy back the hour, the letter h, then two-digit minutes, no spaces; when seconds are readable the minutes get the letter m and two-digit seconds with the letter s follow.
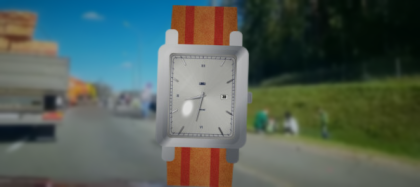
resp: 8h32
